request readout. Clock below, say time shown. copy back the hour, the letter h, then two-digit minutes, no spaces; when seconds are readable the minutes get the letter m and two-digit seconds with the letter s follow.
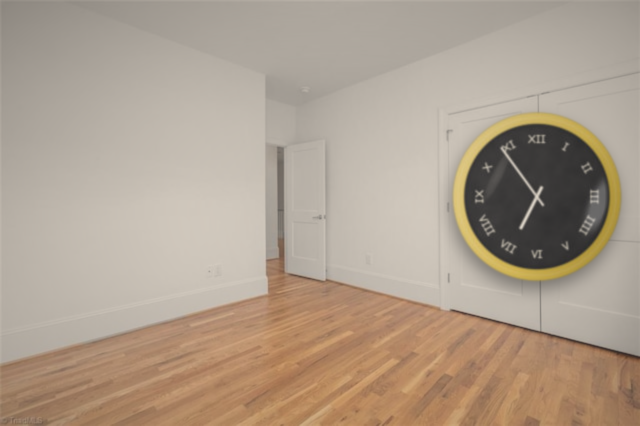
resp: 6h54
